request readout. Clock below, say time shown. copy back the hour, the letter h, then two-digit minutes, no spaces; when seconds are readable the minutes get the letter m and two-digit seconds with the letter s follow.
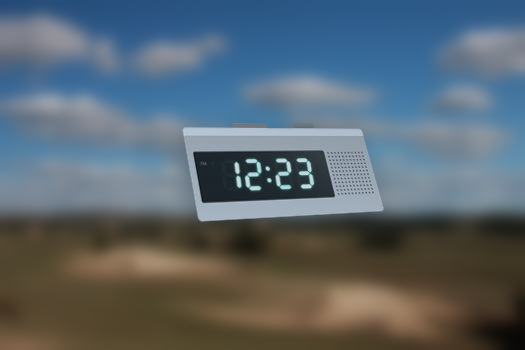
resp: 12h23
